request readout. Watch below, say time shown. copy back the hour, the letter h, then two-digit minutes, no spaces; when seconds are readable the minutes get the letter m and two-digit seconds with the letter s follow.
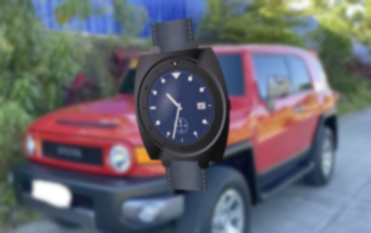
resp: 10h33
